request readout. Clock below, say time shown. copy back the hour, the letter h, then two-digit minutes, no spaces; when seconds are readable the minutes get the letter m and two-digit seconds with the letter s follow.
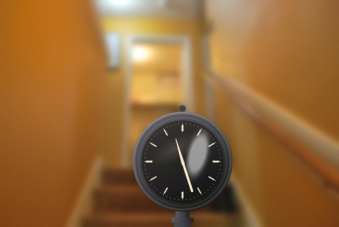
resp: 11h27
